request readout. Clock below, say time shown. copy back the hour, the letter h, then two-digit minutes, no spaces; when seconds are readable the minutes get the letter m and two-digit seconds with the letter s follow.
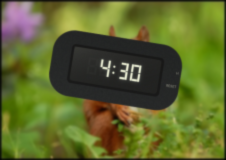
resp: 4h30
